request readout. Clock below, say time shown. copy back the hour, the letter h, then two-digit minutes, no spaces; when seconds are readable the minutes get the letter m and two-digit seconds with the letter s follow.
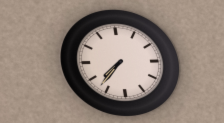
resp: 7h37
